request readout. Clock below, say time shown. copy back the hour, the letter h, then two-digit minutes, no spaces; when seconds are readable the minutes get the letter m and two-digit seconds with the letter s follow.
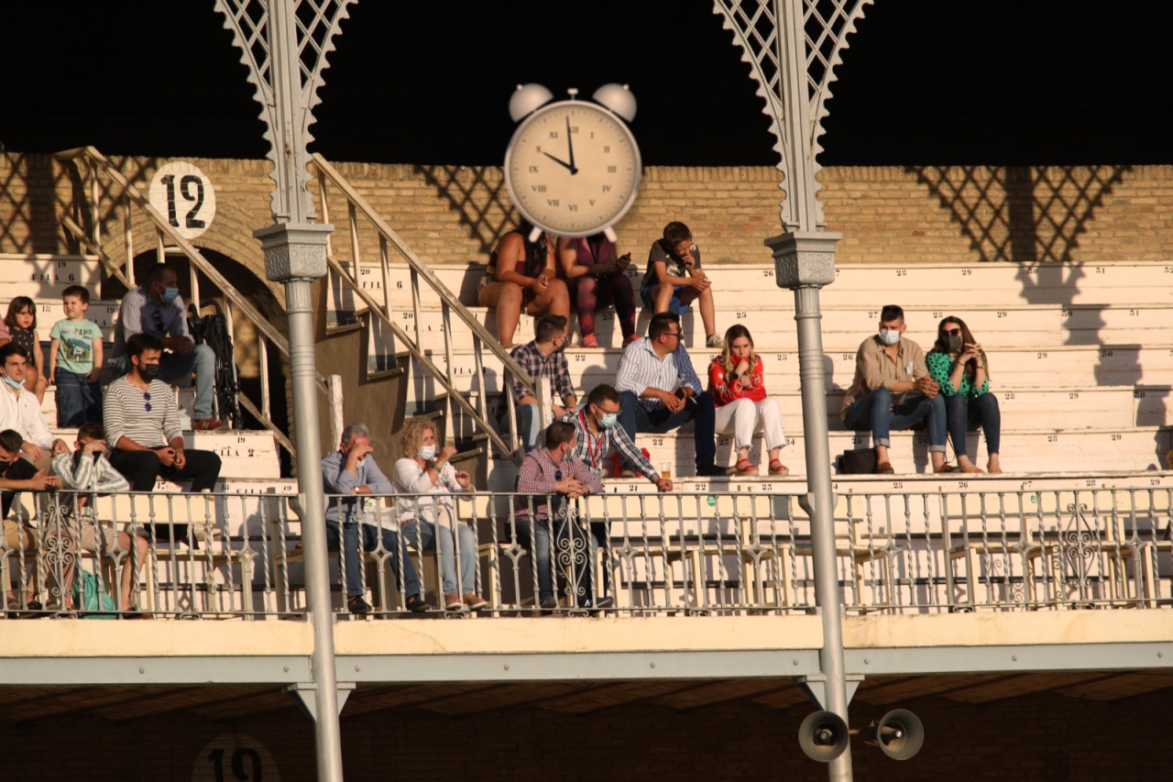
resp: 9h59
